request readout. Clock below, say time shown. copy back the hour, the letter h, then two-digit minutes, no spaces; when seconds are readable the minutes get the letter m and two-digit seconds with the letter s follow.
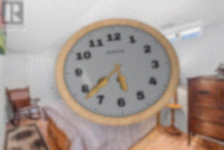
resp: 5h38
